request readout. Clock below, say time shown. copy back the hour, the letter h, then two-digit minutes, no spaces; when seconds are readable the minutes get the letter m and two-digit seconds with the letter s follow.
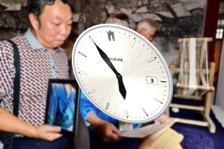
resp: 5h55
